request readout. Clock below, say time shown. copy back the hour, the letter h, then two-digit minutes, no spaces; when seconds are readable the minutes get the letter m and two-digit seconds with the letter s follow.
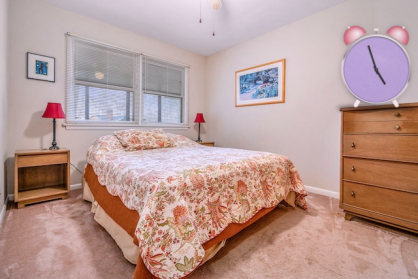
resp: 4h57
